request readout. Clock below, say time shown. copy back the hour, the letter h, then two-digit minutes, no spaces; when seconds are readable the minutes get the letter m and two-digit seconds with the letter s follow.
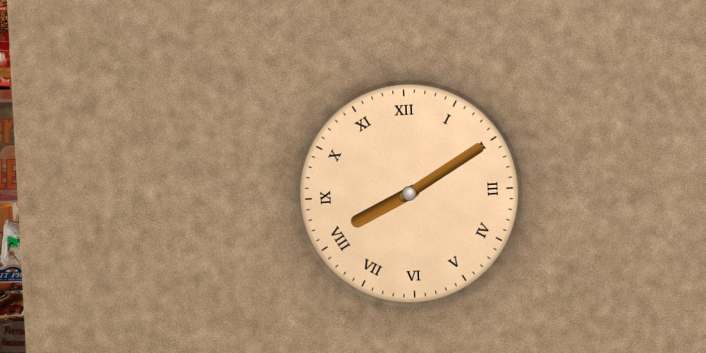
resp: 8h10
